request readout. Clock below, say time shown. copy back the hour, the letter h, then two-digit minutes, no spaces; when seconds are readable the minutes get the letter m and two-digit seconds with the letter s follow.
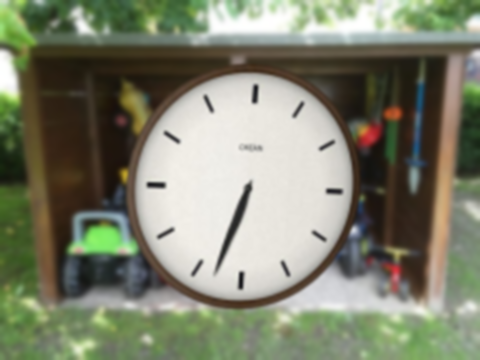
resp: 6h33
